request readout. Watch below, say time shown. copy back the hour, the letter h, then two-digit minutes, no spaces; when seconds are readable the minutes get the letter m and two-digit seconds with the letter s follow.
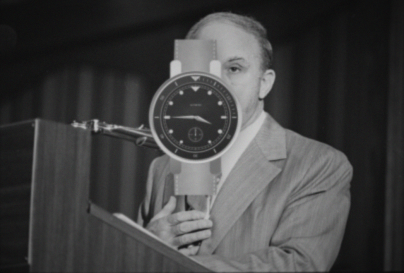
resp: 3h45
